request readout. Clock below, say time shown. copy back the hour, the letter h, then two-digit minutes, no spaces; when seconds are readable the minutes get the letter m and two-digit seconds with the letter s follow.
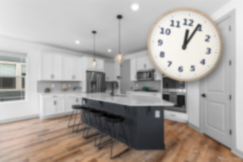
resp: 12h04
